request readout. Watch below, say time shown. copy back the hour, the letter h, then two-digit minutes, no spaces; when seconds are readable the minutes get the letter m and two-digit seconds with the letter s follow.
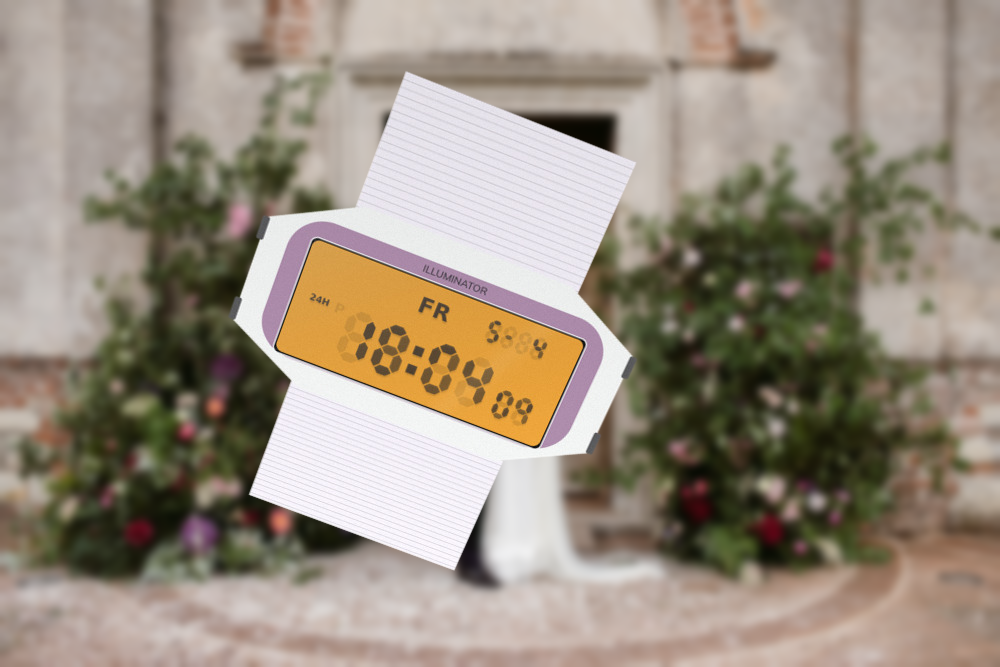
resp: 18h04m09s
